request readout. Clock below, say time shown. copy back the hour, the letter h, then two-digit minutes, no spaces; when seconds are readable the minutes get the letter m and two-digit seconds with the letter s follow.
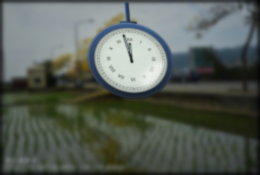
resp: 11h58
